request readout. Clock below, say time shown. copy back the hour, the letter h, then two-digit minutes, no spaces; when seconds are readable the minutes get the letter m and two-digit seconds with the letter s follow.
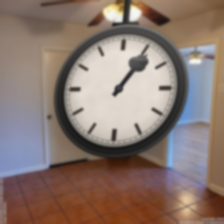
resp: 1h06
